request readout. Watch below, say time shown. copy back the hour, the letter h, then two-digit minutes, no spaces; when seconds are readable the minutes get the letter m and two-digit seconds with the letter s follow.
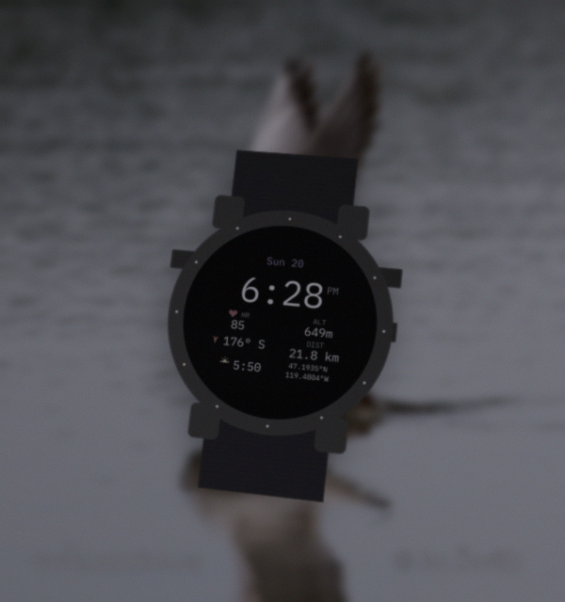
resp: 6h28
